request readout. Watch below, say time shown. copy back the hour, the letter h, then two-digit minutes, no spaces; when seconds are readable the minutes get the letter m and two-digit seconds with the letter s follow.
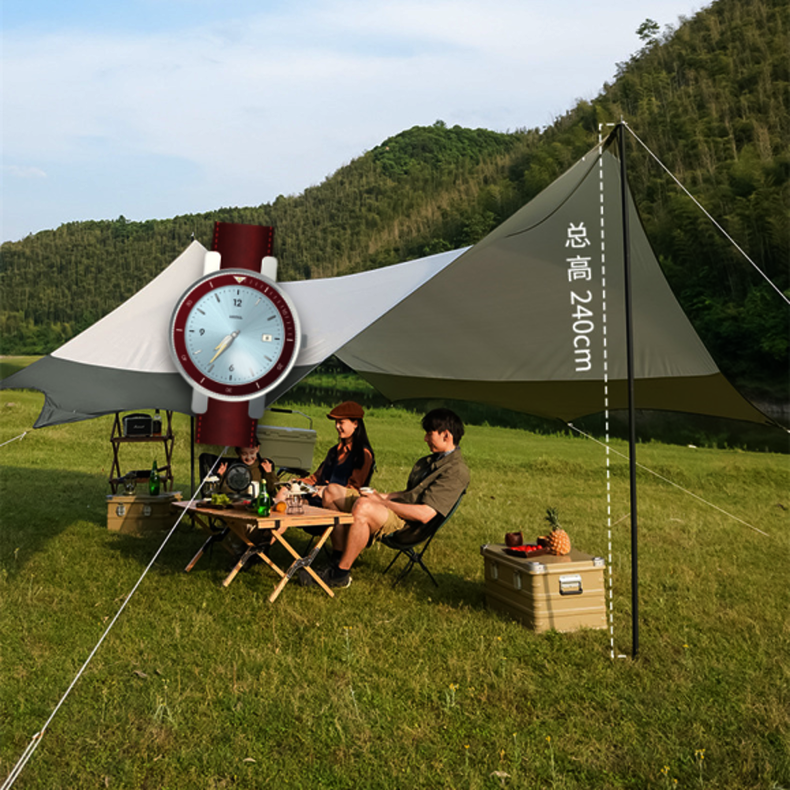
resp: 7h36
